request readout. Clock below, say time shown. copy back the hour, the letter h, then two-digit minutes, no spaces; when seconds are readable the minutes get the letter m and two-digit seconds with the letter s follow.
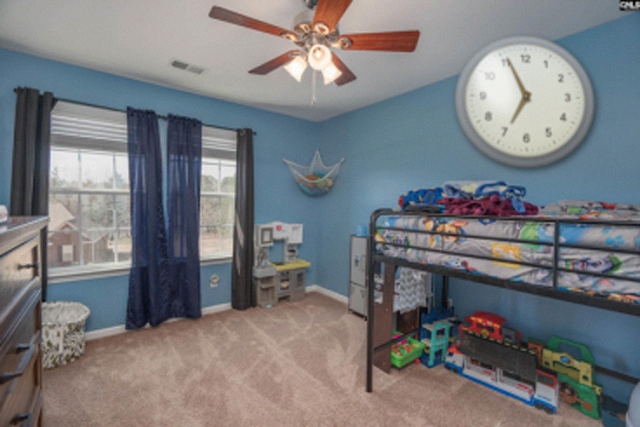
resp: 6h56
